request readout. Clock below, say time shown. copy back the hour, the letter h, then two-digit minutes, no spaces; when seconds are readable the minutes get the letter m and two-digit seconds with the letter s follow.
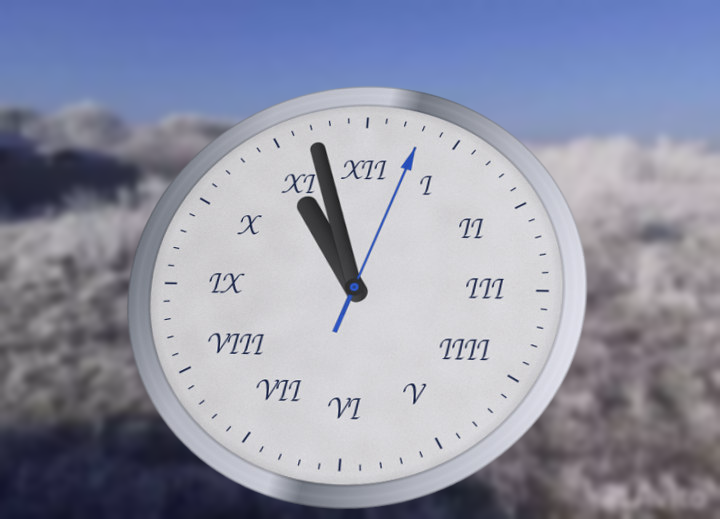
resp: 10h57m03s
